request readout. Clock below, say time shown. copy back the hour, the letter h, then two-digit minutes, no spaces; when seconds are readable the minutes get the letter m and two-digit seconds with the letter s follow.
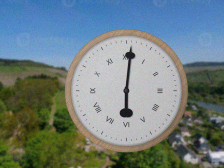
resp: 6h01
